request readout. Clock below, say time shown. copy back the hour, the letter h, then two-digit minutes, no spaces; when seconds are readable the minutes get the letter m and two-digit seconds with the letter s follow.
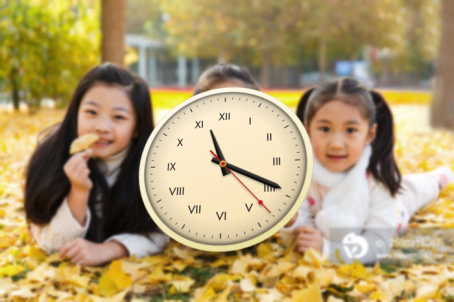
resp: 11h19m23s
